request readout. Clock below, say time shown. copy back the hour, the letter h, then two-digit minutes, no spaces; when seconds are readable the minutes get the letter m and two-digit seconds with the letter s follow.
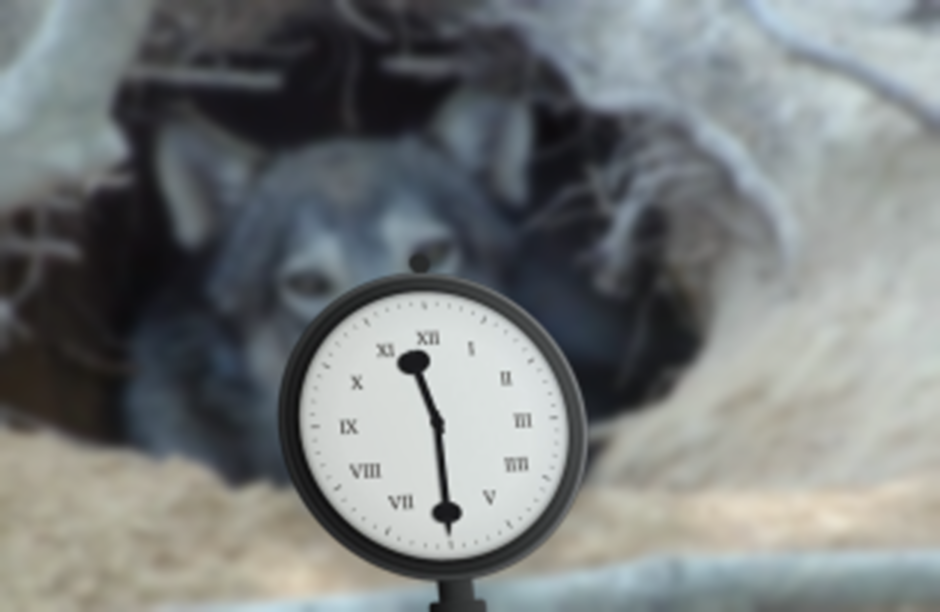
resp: 11h30
